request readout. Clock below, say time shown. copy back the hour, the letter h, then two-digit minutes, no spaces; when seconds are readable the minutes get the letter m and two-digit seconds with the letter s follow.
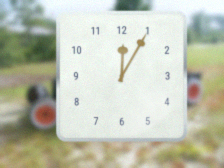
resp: 12h05
